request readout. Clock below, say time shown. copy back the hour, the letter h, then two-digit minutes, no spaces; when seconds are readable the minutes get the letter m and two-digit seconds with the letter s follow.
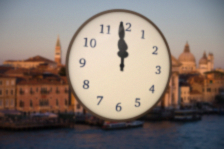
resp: 11h59
